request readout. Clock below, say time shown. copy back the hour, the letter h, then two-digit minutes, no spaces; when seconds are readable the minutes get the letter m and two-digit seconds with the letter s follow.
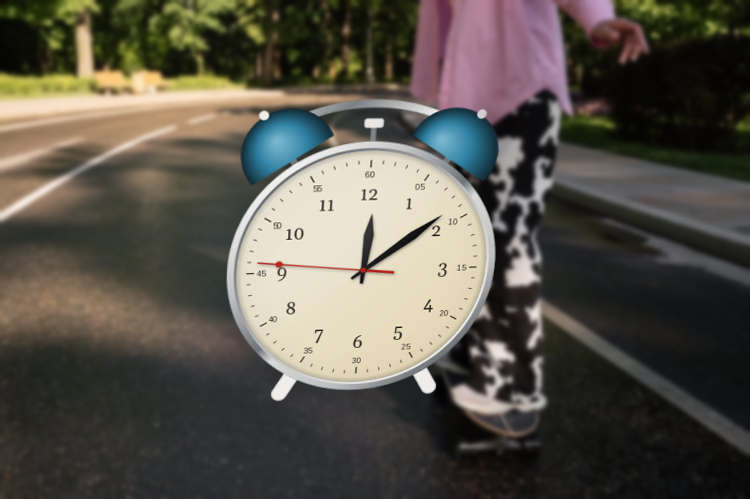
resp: 12h08m46s
